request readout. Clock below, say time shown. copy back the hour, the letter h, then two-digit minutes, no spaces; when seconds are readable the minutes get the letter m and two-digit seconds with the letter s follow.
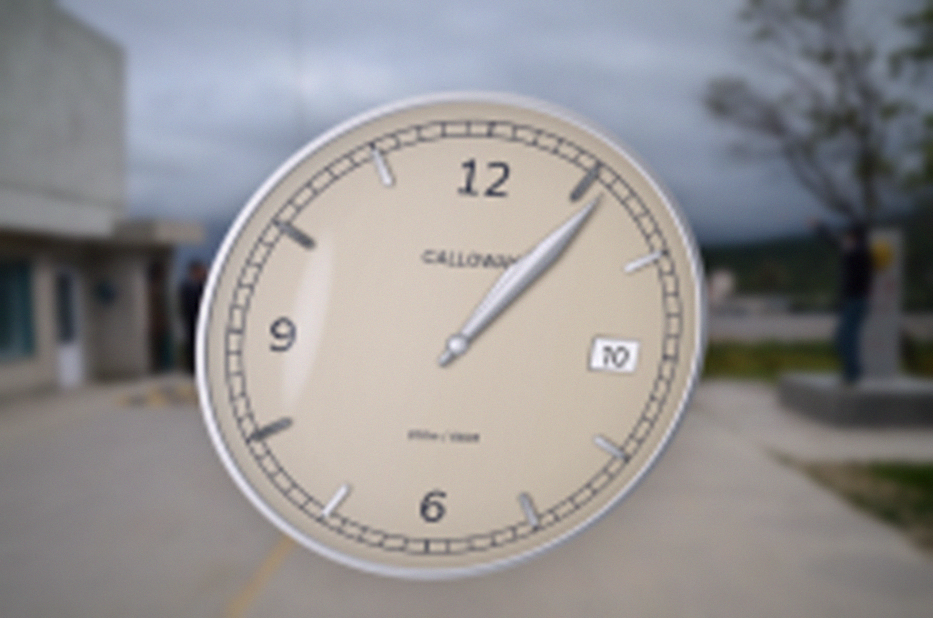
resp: 1h06
